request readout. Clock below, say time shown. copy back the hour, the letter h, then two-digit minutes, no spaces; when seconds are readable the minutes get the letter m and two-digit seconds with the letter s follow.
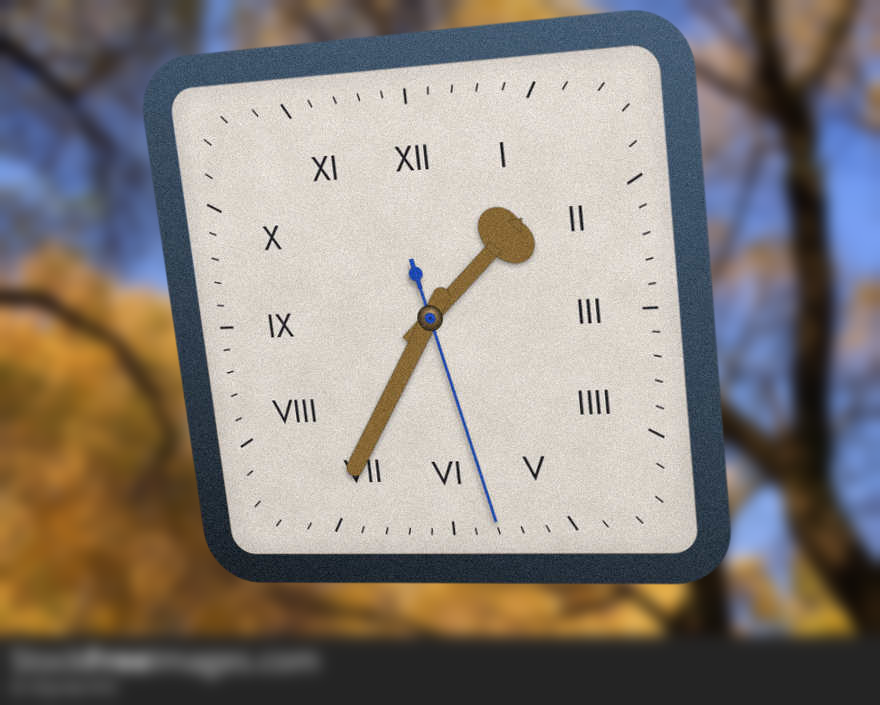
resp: 1h35m28s
